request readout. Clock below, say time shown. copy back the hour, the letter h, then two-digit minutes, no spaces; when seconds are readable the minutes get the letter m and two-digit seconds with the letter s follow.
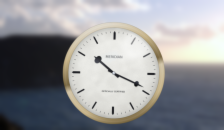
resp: 10h19
